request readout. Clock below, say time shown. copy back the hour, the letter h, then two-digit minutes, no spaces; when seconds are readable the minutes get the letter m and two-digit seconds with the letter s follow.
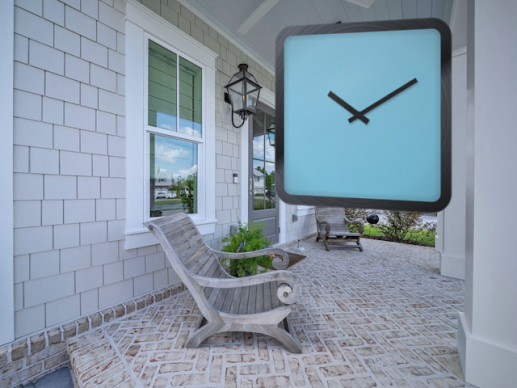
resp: 10h10
